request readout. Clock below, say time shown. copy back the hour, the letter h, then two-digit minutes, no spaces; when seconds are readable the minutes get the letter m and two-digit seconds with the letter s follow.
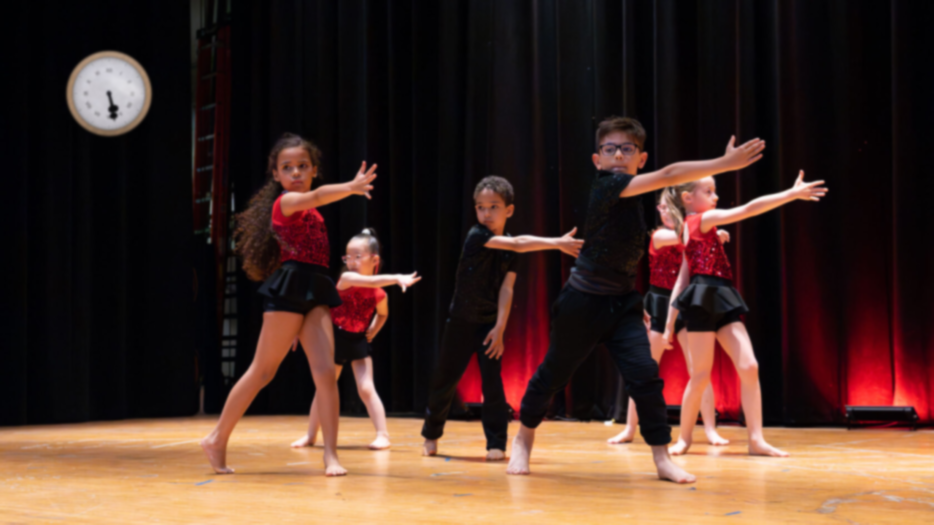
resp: 5h28
